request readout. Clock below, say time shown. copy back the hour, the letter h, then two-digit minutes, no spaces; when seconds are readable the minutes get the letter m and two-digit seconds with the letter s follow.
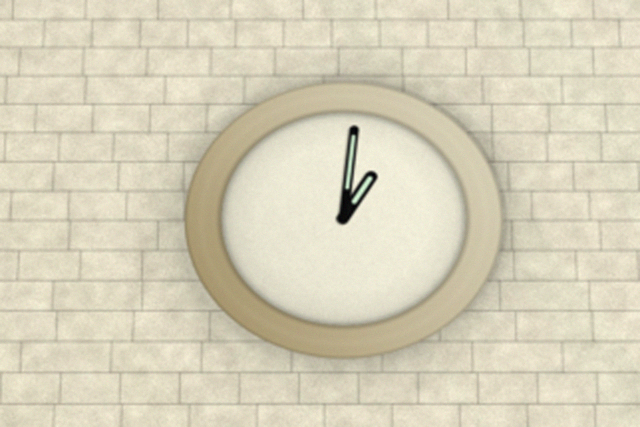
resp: 1h01
